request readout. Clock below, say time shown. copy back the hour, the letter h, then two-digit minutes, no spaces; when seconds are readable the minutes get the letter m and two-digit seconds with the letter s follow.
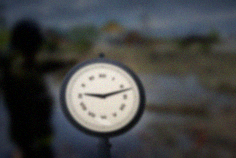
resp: 9h12
